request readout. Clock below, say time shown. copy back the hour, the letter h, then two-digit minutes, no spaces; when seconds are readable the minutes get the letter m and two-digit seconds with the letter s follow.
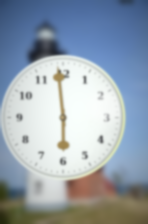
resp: 5h59
